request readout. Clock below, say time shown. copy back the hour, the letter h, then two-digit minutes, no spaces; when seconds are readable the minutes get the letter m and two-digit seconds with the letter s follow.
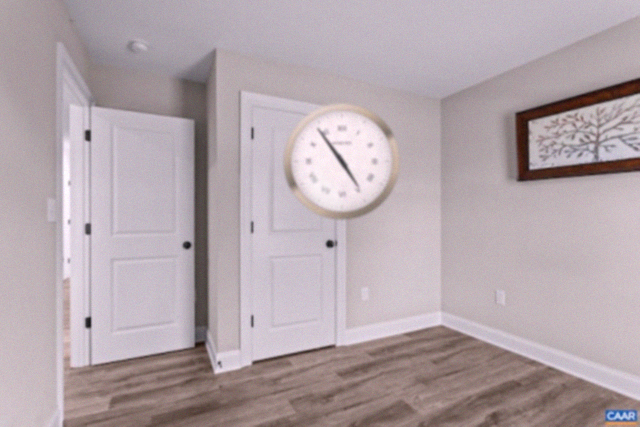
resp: 4h54
